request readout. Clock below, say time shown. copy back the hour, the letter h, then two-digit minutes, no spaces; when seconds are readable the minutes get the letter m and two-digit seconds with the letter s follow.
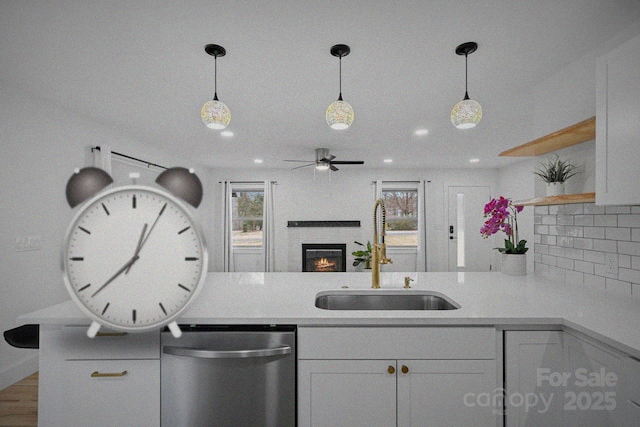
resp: 12h38m05s
